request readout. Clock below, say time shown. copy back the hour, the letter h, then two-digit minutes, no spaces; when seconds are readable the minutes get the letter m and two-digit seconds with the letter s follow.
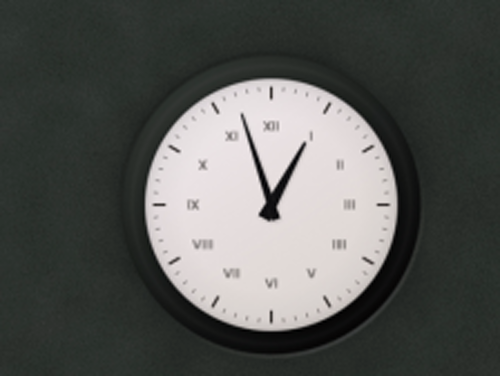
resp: 12h57
